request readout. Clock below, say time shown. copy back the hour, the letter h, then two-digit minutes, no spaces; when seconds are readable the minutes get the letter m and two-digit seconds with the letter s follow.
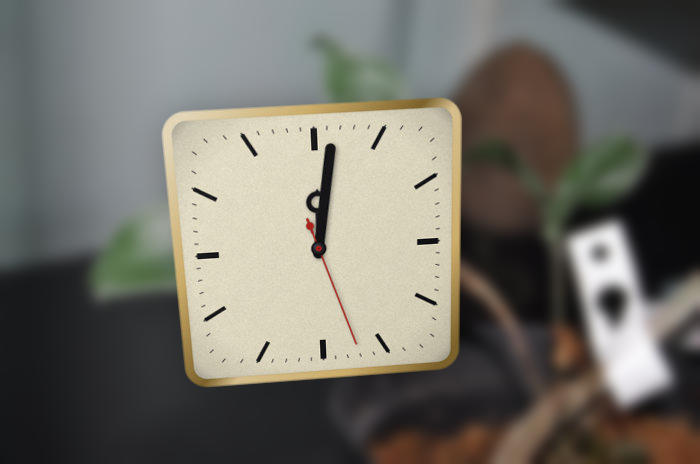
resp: 12h01m27s
